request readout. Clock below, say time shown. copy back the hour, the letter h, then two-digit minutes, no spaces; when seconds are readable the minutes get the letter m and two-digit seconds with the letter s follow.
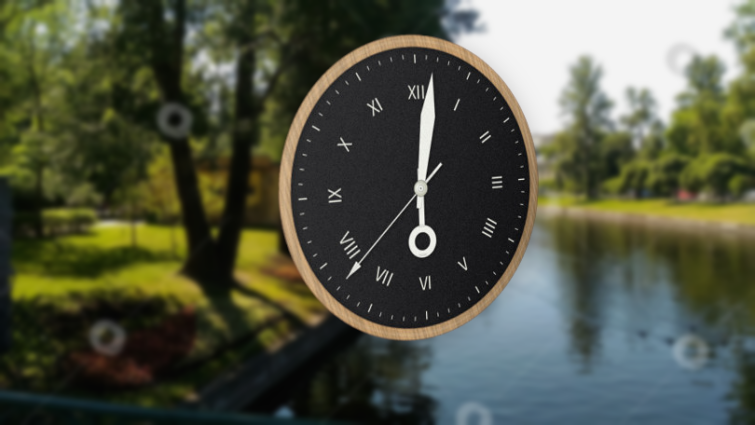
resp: 6h01m38s
